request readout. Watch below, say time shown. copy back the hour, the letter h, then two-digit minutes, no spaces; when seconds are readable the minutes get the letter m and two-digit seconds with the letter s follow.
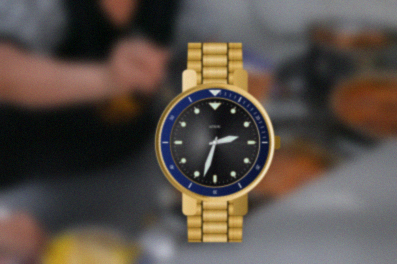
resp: 2h33
